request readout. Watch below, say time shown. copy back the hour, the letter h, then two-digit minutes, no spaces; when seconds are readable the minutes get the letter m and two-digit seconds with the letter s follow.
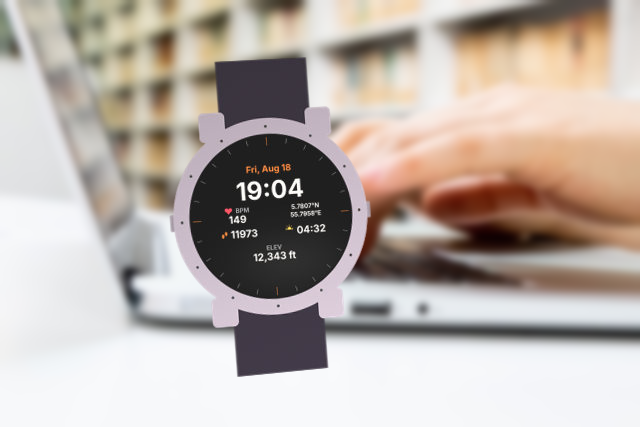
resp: 19h04
